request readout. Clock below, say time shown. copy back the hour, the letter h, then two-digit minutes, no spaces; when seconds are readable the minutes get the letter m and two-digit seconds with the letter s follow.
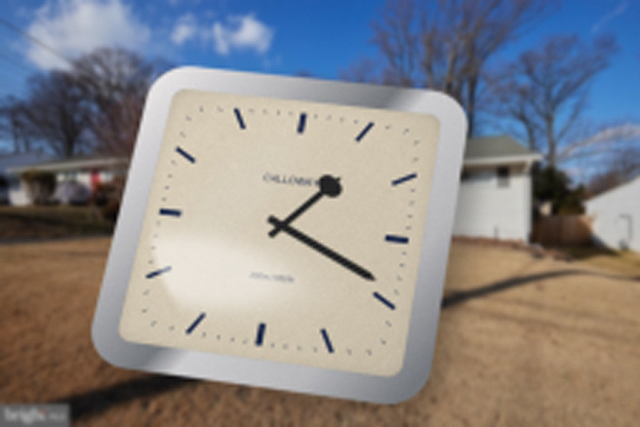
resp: 1h19
